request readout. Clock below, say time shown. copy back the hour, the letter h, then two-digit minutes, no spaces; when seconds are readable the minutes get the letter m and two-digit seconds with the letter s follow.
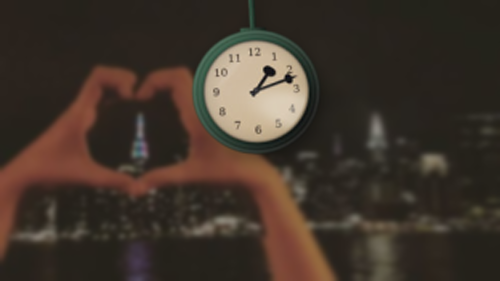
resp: 1h12
